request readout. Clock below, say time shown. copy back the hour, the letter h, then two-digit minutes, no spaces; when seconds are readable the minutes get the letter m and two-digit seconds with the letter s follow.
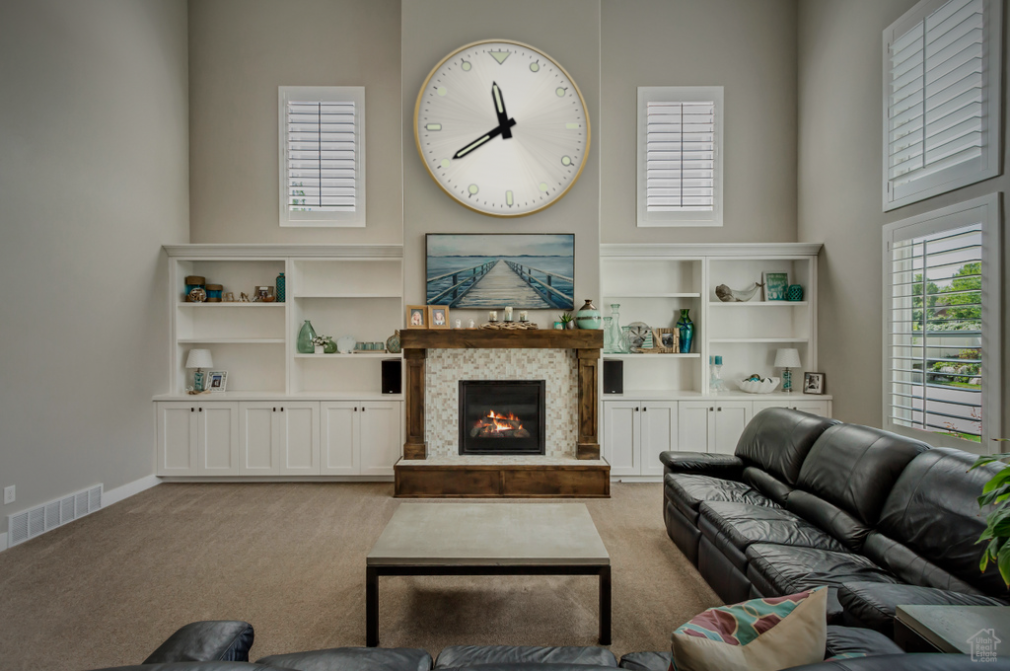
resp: 11h40
